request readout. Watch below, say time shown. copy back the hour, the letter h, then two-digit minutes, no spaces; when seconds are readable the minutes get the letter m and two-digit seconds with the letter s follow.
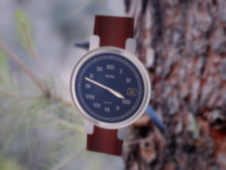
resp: 3h48
